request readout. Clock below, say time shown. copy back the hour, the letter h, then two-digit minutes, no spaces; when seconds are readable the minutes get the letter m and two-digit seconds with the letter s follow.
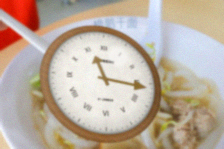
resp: 11h16
